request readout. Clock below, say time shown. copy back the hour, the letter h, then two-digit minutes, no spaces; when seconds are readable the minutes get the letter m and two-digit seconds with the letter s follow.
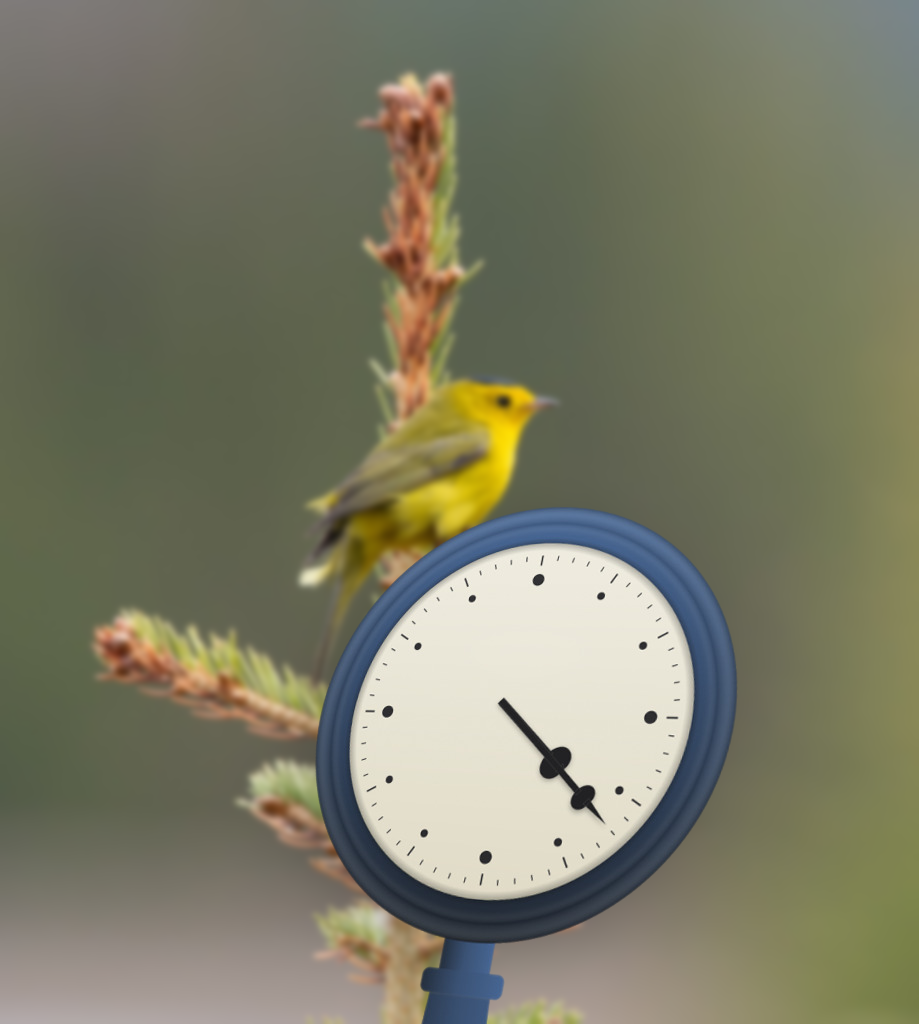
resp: 4h22
